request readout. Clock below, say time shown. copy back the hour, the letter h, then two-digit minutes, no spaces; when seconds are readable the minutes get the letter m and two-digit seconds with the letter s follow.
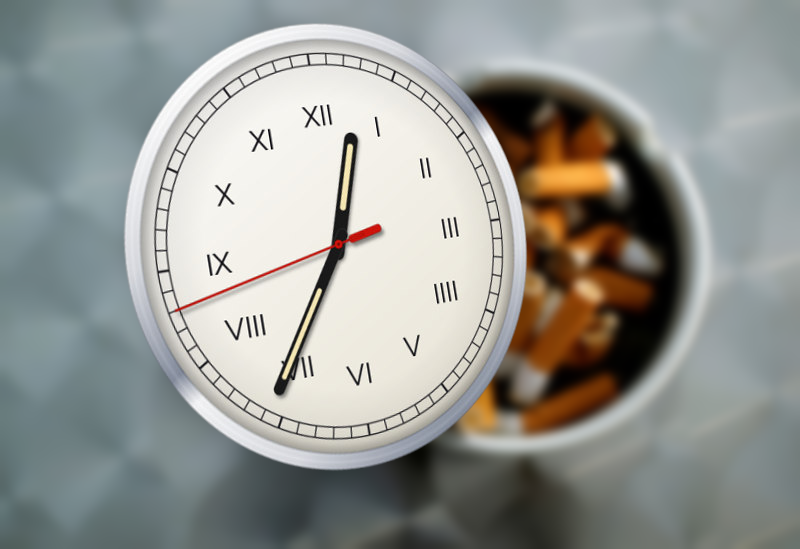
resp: 12h35m43s
